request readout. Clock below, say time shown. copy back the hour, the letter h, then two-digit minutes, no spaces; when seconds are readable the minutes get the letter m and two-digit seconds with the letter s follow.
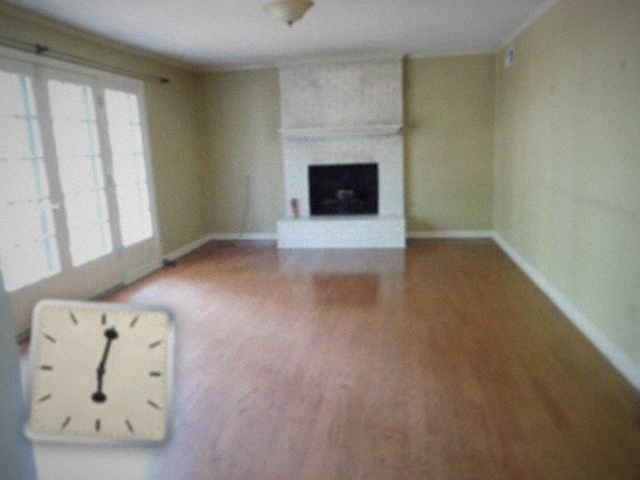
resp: 6h02
